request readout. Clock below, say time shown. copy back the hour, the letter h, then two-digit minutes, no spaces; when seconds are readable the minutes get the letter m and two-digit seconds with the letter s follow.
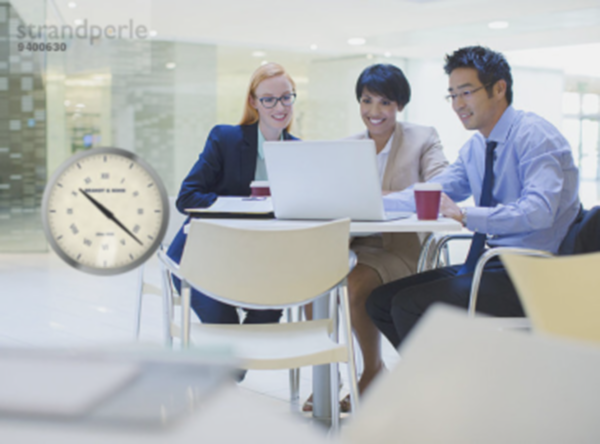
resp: 10h22
